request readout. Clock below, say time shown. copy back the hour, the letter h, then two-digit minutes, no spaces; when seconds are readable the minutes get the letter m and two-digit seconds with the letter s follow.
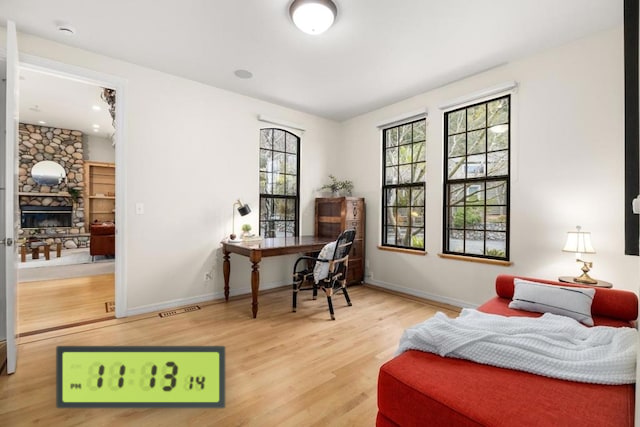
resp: 11h13m14s
